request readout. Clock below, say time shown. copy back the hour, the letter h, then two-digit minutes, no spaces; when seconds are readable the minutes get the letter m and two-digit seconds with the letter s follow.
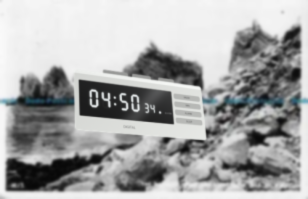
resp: 4h50m34s
